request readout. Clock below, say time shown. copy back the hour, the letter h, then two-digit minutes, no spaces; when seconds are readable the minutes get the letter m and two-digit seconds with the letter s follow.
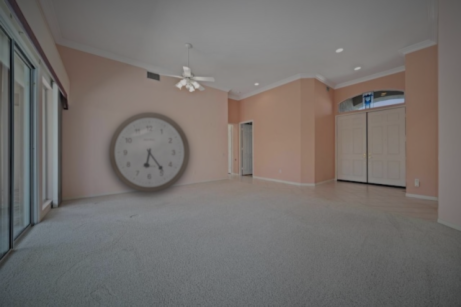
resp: 6h24
